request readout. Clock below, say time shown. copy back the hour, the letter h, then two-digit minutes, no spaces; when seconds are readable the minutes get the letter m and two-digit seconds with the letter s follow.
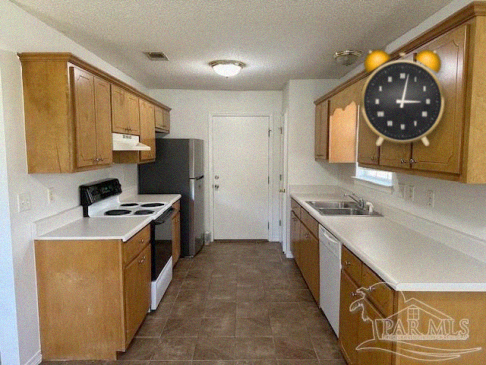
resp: 3h02
